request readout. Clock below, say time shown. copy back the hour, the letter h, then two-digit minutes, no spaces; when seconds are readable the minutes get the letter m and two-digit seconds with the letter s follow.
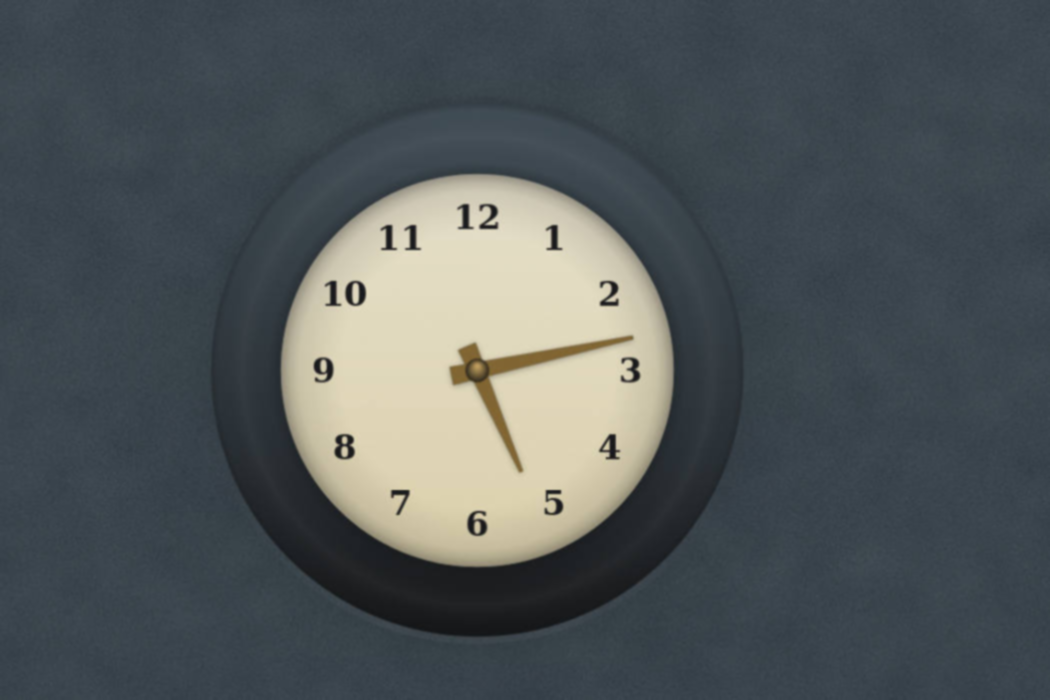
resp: 5h13
